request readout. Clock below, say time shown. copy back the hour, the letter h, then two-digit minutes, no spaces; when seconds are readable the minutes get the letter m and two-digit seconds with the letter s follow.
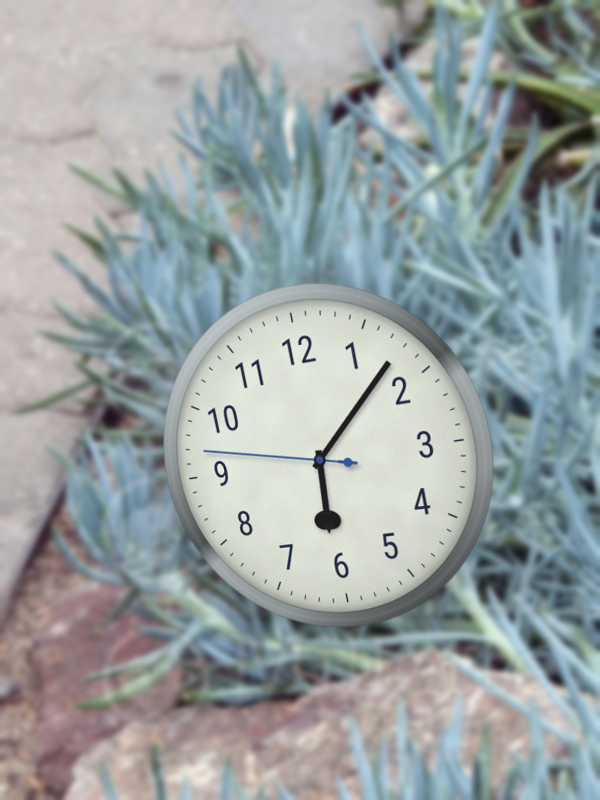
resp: 6h07m47s
